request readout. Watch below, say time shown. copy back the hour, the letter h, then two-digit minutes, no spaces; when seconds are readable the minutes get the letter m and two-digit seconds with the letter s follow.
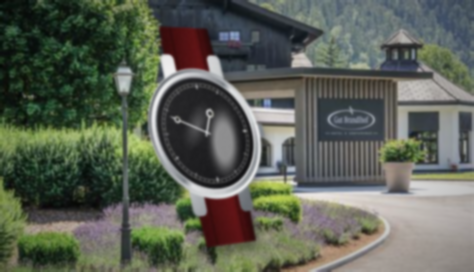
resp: 12h49
